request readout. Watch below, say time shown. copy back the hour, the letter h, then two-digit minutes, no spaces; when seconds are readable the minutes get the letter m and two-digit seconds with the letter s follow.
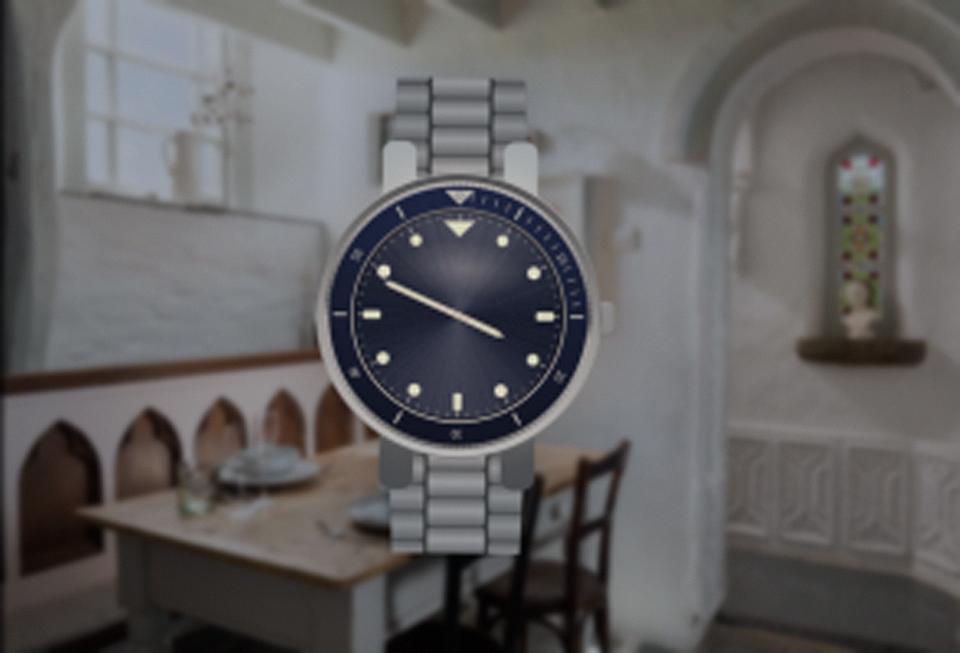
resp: 3h49
